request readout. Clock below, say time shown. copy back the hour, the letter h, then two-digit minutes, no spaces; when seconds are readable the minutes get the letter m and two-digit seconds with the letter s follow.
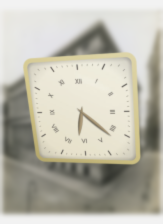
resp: 6h22
